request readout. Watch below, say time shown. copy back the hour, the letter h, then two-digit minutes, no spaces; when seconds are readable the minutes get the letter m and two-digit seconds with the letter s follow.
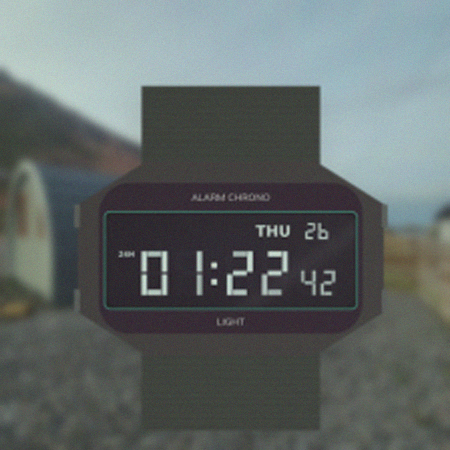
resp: 1h22m42s
